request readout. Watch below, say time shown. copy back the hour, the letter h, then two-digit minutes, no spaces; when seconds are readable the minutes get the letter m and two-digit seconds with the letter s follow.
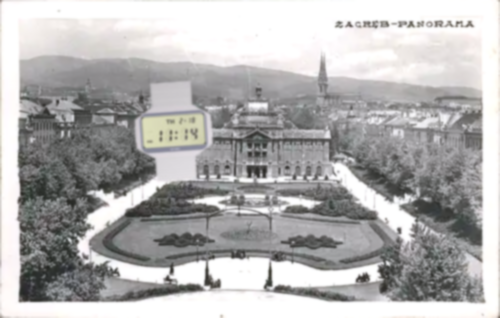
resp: 11h14
